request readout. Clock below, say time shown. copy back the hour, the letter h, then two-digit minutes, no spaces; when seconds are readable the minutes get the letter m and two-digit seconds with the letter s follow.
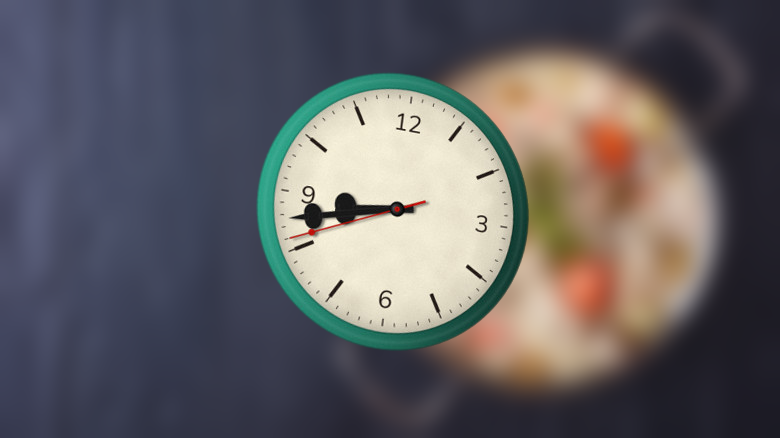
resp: 8h42m41s
